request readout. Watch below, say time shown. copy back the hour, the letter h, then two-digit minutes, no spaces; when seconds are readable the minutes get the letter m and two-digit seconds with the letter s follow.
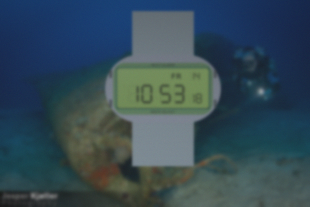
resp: 10h53
